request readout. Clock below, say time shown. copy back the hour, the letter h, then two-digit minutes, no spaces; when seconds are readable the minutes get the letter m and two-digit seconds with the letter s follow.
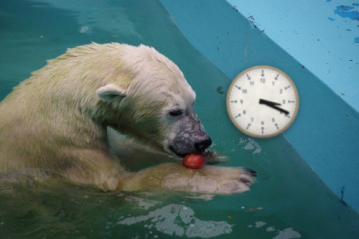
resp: 3h19
